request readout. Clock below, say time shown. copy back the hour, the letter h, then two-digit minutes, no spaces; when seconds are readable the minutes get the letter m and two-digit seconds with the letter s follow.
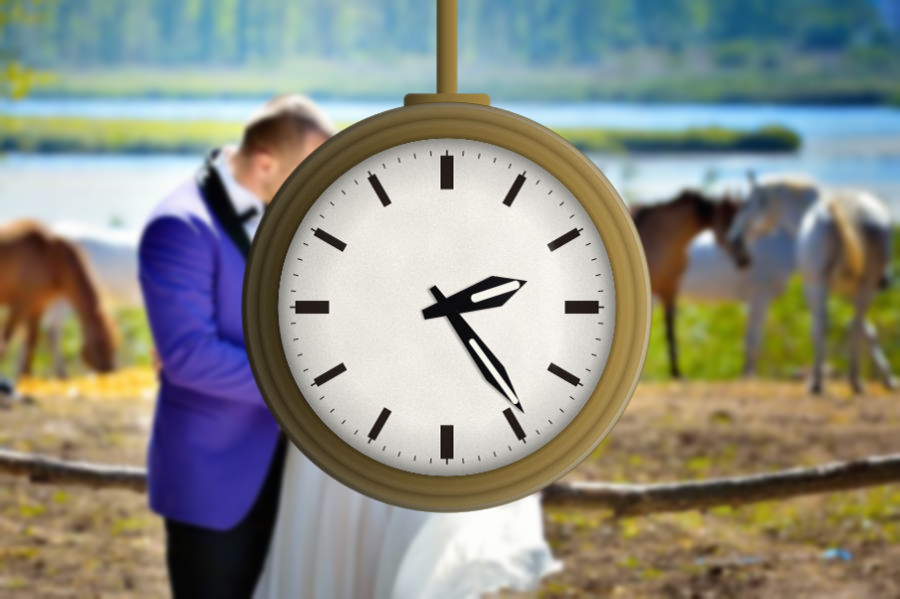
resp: 2h24
